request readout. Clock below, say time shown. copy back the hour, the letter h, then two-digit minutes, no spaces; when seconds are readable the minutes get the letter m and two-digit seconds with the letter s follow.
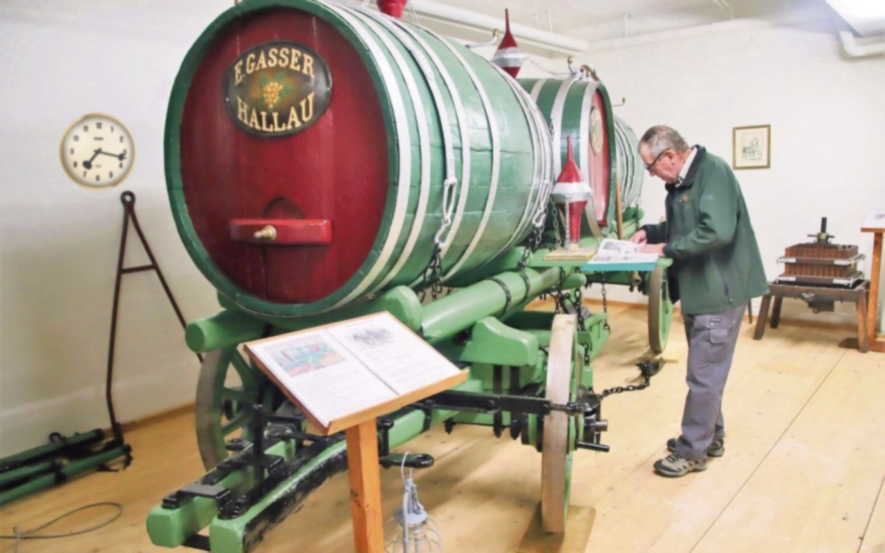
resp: 7h17
